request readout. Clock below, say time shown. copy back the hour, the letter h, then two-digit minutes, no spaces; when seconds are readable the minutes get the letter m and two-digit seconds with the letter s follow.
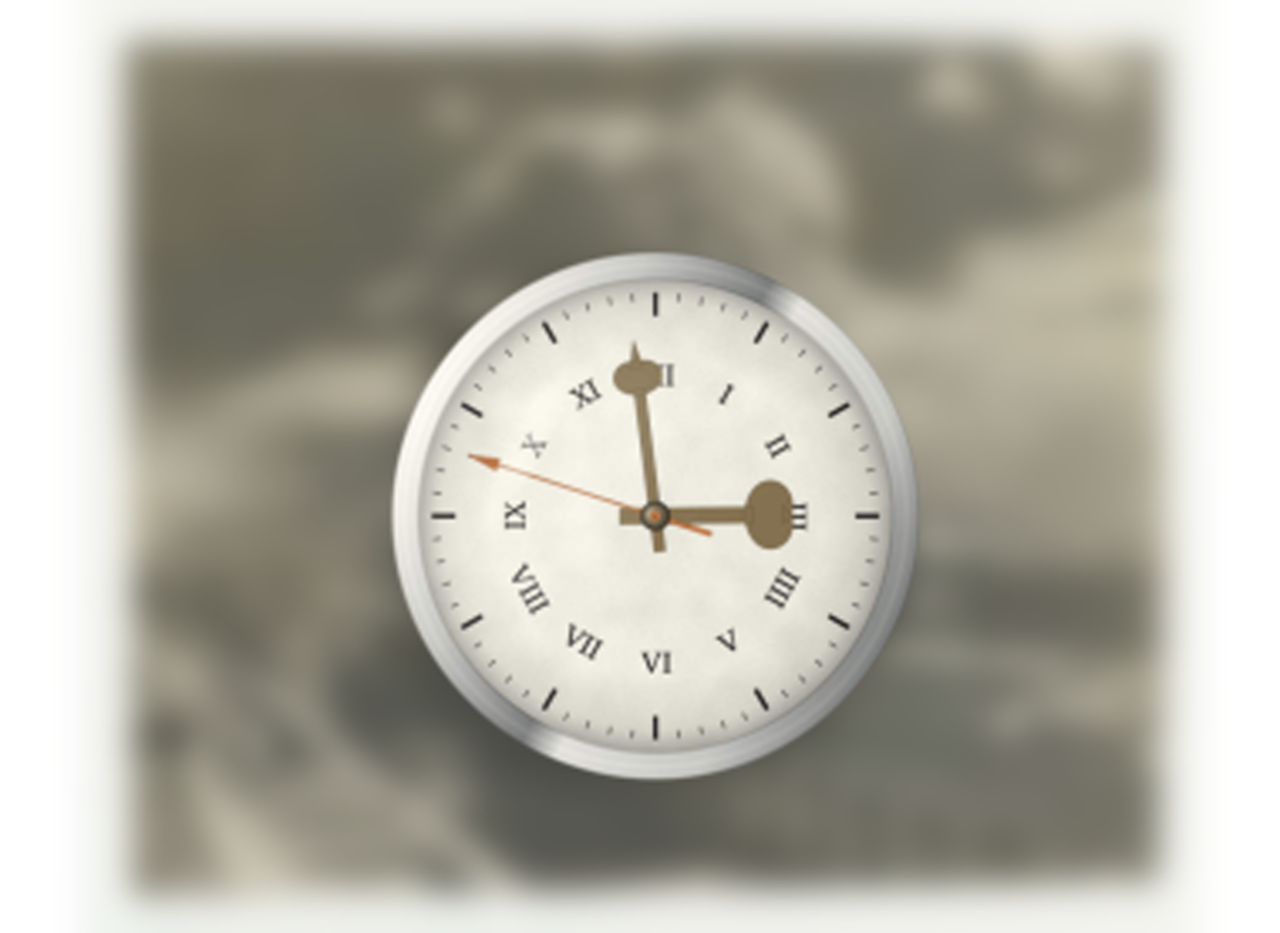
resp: 2h58m48s
